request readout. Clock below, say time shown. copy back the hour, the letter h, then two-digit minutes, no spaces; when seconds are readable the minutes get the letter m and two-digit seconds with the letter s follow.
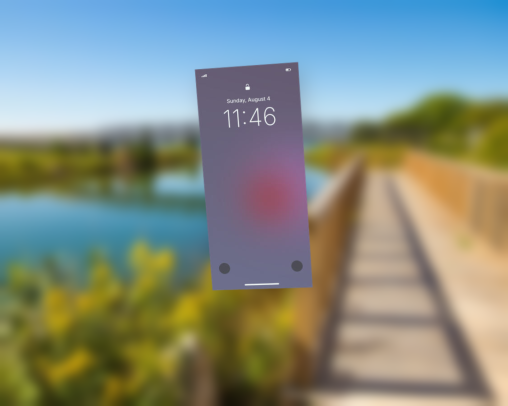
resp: 11h46
